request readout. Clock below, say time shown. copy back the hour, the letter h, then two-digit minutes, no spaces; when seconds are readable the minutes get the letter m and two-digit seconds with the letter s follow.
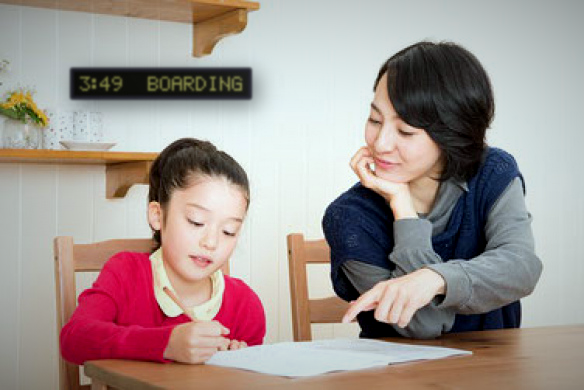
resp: 3h49
